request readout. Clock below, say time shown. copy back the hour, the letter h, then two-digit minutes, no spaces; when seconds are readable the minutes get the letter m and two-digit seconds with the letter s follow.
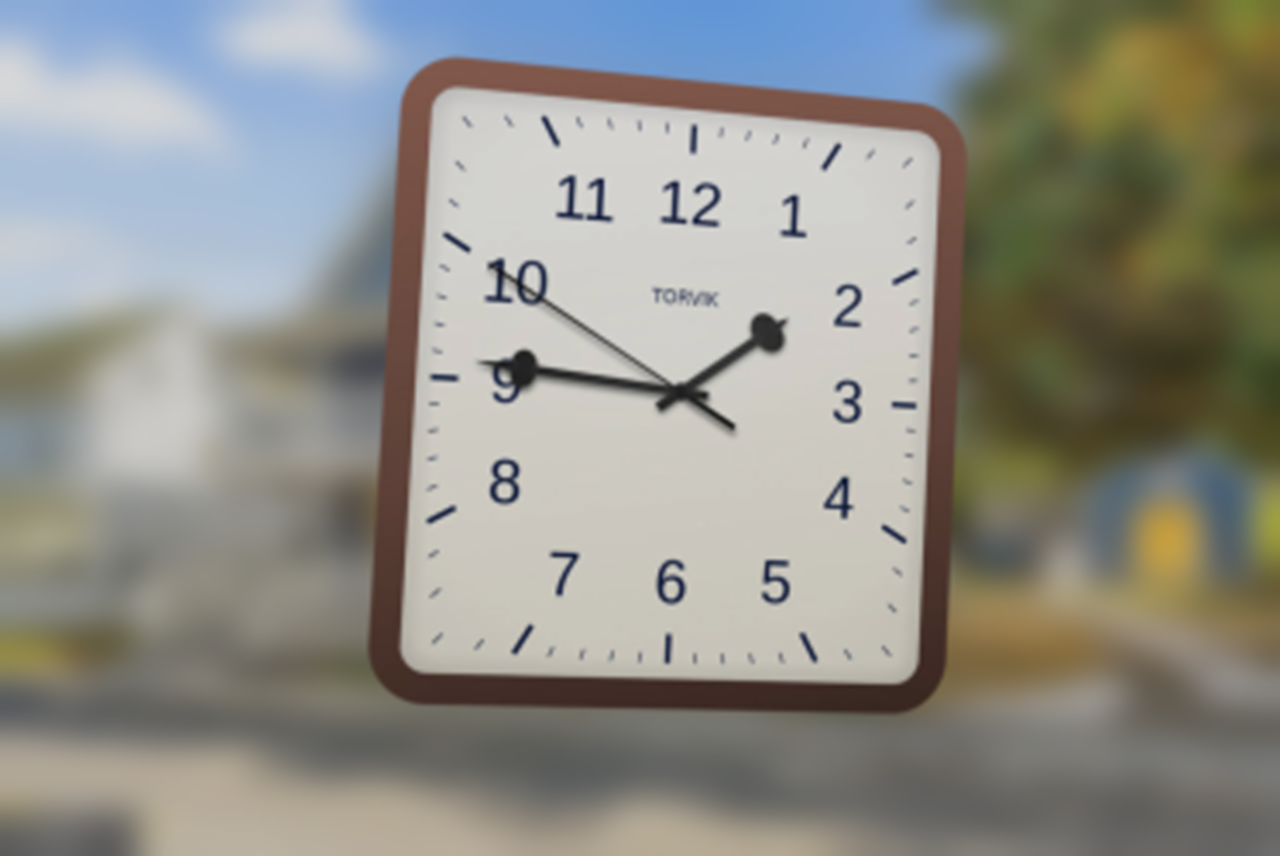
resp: 1h45m50s
